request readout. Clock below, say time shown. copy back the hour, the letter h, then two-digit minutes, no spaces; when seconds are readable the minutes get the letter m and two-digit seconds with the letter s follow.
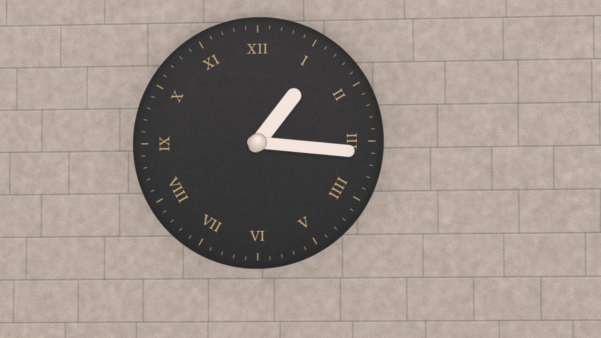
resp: 1h16
